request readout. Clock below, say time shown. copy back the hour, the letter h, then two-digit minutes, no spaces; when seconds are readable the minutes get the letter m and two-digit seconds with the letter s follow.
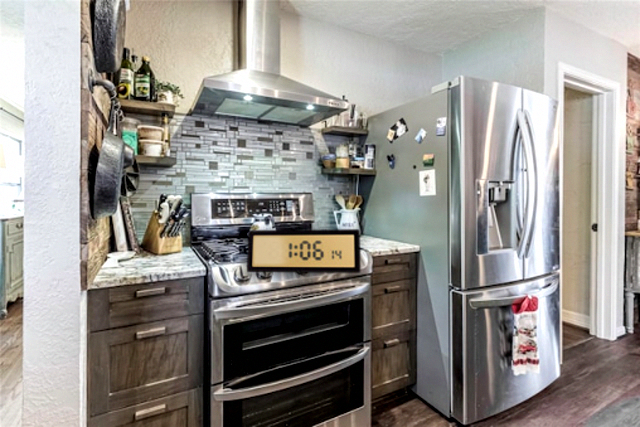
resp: 1h06m14s
